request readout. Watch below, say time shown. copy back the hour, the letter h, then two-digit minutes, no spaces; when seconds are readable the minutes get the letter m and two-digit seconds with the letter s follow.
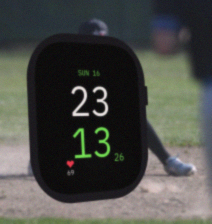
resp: 23h13m26s
